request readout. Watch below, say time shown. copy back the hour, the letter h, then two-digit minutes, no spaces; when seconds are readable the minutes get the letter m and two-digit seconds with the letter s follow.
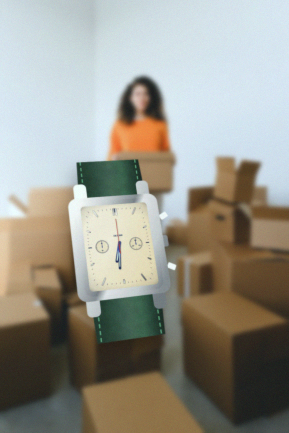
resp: 6h31
